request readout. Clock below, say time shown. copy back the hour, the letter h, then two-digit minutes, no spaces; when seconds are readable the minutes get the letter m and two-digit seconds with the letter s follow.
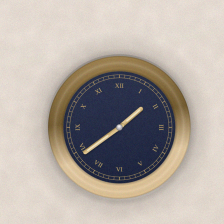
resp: 1h39
